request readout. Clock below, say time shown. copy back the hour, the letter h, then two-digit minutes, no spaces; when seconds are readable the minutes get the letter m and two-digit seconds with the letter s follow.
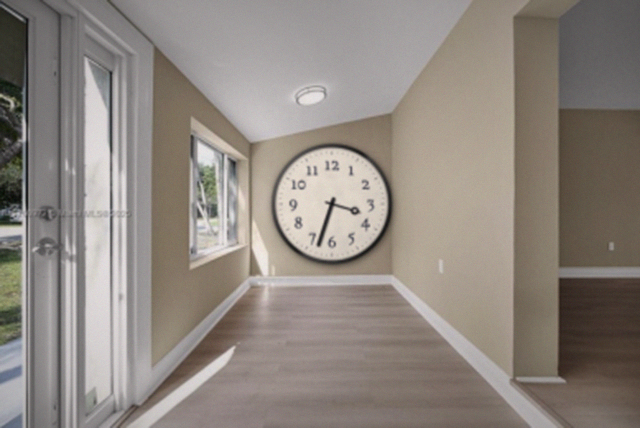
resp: 3h33
